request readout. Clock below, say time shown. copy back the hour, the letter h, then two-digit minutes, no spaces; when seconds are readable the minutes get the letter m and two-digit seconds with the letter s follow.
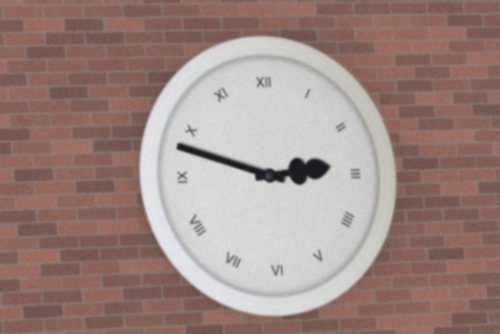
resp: 2h48
